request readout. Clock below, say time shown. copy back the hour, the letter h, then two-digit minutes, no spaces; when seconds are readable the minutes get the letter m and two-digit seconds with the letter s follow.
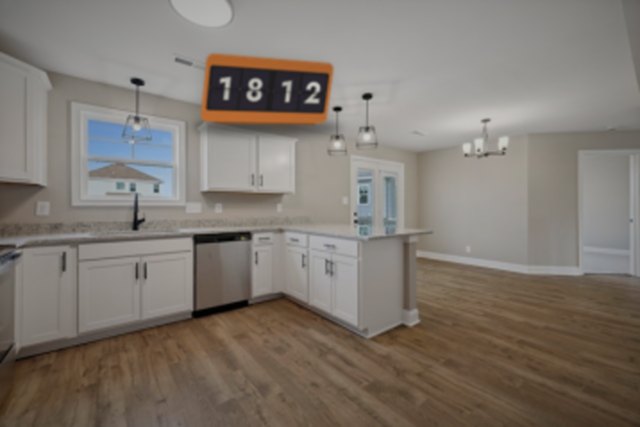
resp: 18h12
